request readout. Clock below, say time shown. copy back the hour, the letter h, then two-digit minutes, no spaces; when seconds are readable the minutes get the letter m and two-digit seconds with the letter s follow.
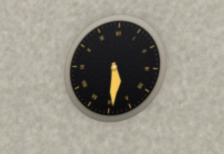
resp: 5h29
